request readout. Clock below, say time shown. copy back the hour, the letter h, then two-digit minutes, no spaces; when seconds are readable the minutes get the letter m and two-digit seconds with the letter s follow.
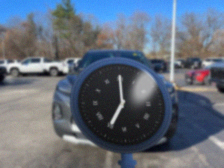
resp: 7h00
